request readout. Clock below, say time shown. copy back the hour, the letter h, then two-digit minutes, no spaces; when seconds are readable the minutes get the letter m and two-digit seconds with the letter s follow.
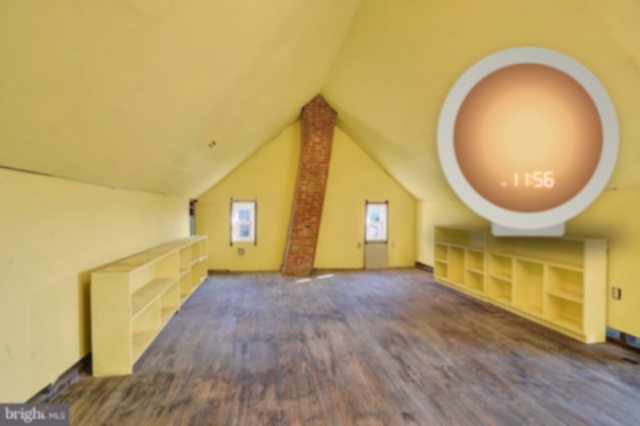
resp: 11h56
